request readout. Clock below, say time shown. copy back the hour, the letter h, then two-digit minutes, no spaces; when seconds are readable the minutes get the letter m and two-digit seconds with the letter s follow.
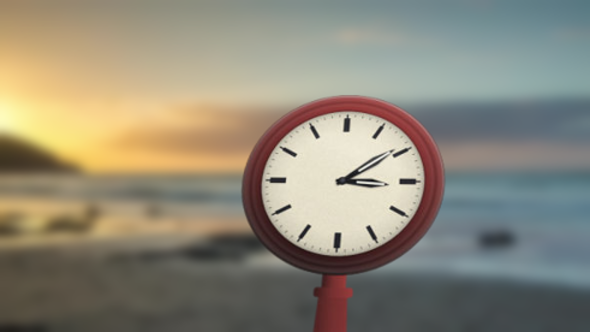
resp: 3h09
